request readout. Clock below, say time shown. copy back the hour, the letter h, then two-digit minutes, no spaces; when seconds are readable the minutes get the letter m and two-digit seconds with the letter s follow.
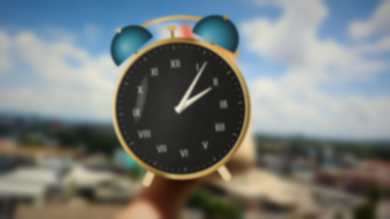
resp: 2h06
